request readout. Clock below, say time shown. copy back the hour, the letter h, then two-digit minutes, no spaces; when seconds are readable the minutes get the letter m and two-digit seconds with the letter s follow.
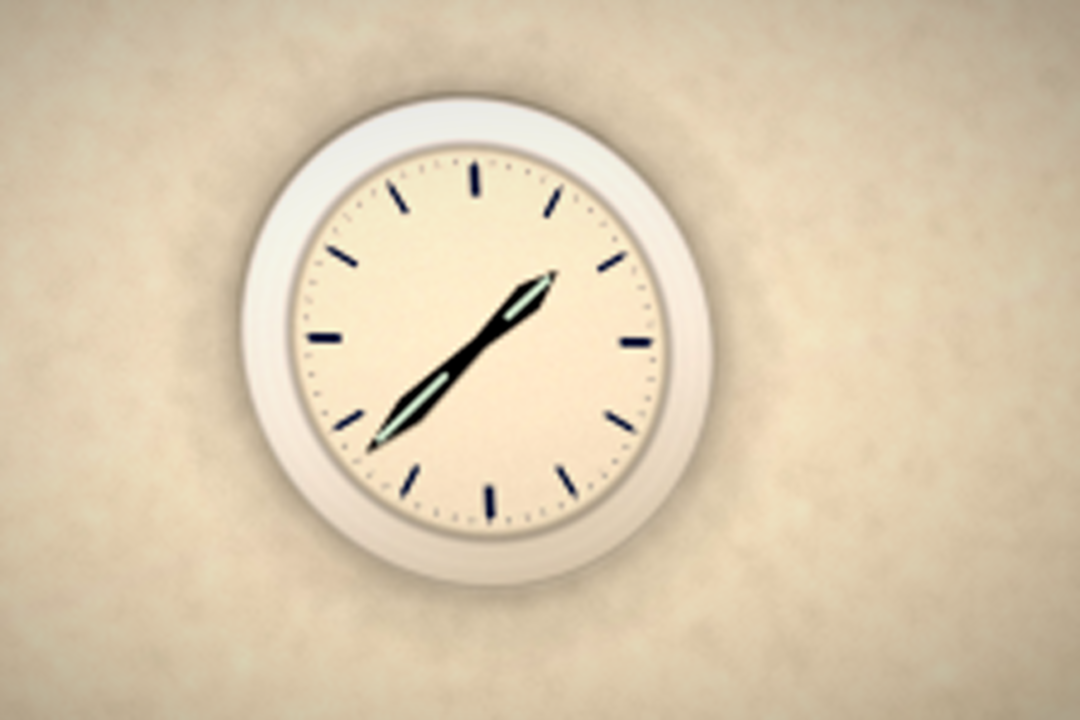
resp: 1h38
